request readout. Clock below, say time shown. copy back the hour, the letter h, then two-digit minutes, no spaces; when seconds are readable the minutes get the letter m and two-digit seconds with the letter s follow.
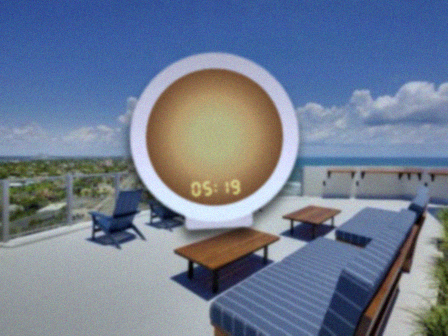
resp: 5h19
